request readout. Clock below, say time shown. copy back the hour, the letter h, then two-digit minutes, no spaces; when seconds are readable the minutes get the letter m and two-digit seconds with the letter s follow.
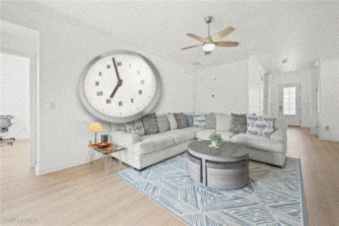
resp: 6h58
